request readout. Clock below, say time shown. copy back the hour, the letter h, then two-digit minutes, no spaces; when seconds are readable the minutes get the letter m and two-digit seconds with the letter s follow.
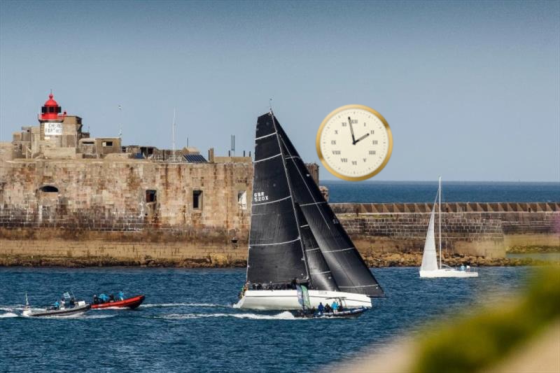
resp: 1h58
